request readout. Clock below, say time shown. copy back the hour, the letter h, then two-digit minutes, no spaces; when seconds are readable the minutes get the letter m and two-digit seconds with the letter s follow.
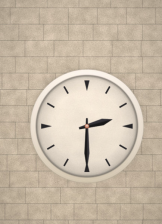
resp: 2h30
